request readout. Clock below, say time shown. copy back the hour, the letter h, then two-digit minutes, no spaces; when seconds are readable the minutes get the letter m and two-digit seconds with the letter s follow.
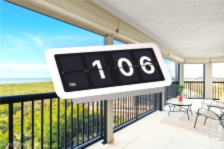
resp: 1h06
